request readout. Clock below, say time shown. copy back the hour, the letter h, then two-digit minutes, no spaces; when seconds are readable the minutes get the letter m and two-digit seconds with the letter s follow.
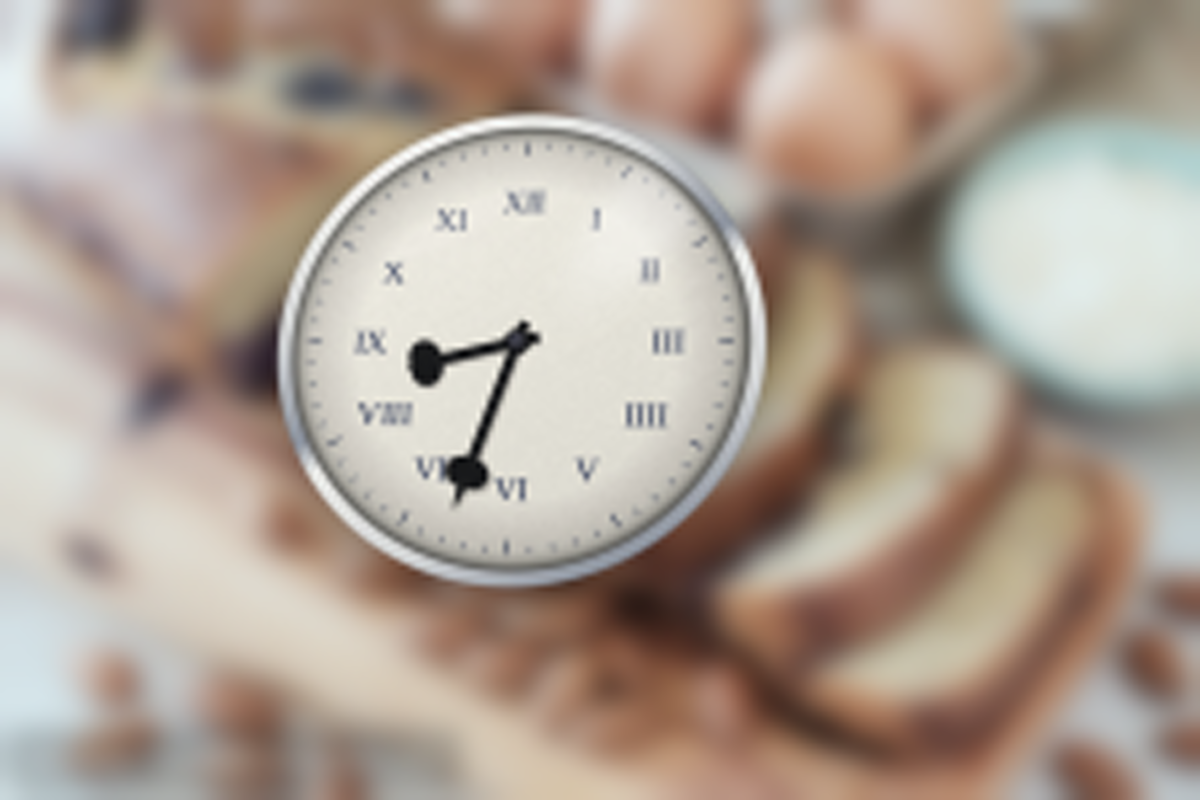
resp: 8h33
